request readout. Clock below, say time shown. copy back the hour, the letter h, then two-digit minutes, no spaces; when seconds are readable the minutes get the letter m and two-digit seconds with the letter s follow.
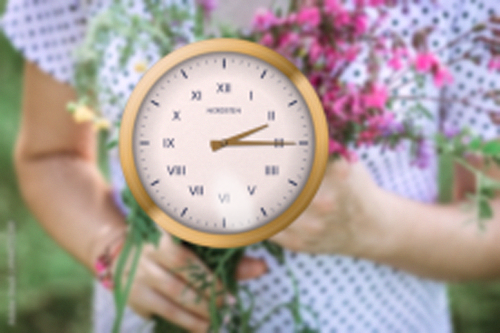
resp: 2h15
